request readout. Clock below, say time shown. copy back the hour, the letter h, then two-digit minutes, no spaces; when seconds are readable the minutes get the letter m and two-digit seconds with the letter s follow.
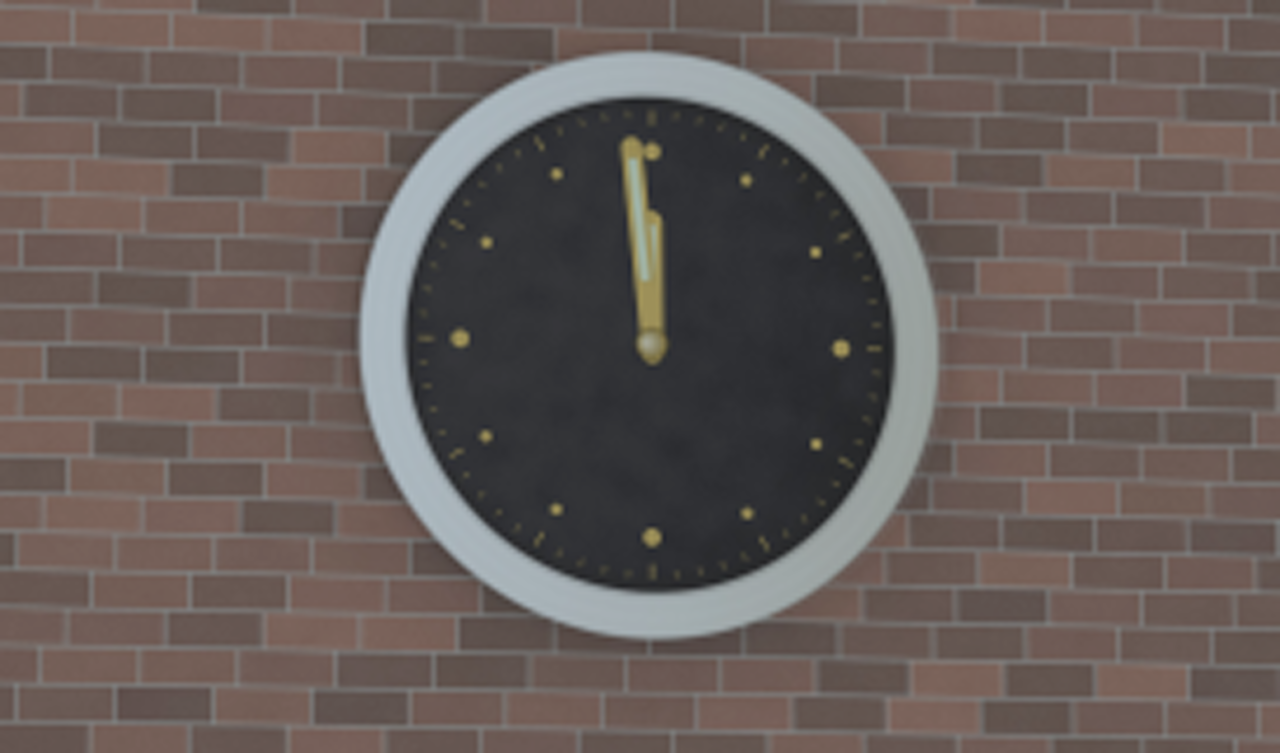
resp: 11h59
